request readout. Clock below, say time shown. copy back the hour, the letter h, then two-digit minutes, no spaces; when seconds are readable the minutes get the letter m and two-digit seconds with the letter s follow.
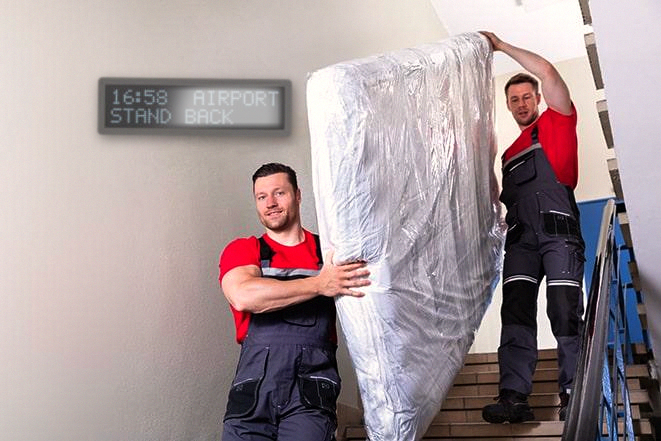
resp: 16h58
